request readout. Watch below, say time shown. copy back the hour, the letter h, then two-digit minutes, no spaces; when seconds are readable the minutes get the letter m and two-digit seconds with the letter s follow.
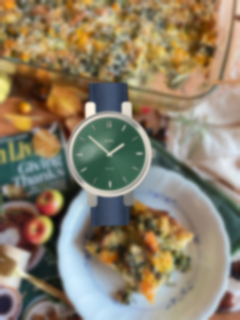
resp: 1h52
